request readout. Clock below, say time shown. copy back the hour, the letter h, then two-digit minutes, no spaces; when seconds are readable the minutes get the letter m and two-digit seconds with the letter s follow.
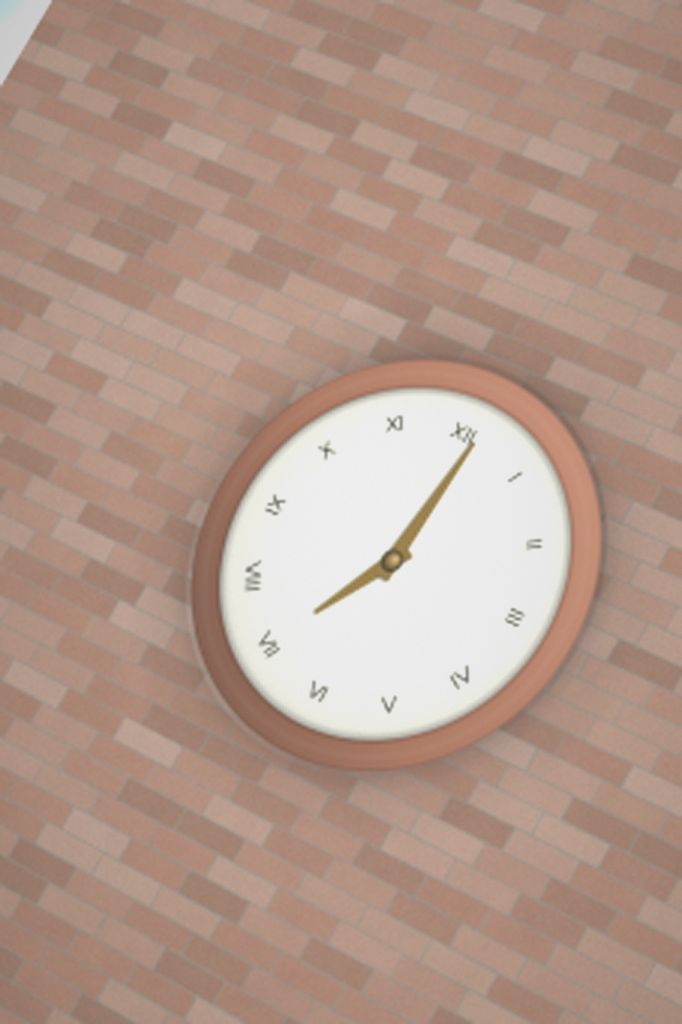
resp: 7h01
